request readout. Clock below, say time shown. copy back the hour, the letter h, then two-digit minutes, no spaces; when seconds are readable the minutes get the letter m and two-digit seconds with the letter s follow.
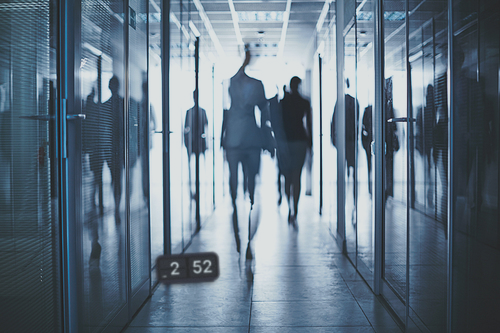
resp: 2h52
